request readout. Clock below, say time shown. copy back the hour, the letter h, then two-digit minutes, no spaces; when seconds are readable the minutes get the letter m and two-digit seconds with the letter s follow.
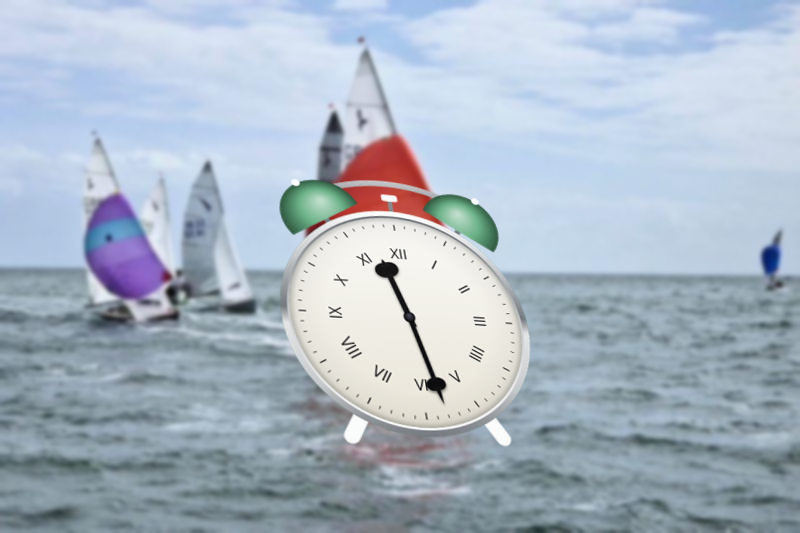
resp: 11h28
